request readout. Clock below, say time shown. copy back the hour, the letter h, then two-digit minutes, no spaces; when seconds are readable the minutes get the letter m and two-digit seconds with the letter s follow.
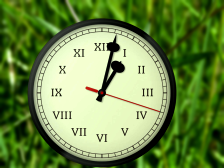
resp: 1h02m18s
